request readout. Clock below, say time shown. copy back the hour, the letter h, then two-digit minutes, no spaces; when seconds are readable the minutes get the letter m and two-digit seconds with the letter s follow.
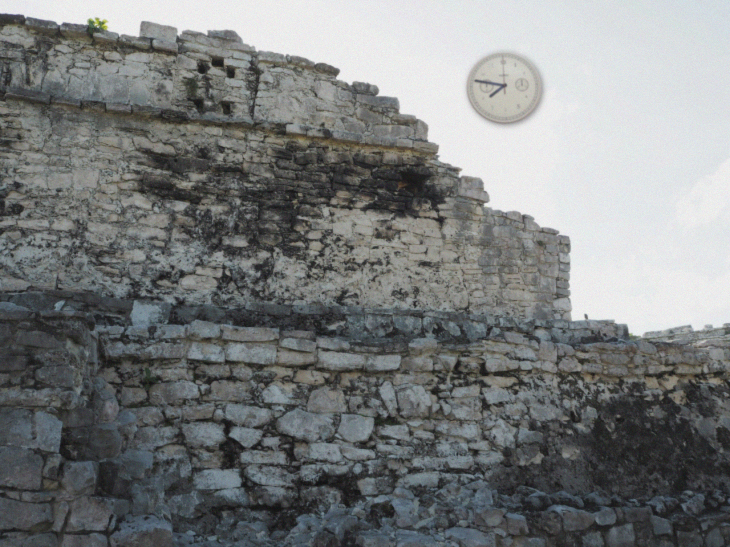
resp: 7h47
